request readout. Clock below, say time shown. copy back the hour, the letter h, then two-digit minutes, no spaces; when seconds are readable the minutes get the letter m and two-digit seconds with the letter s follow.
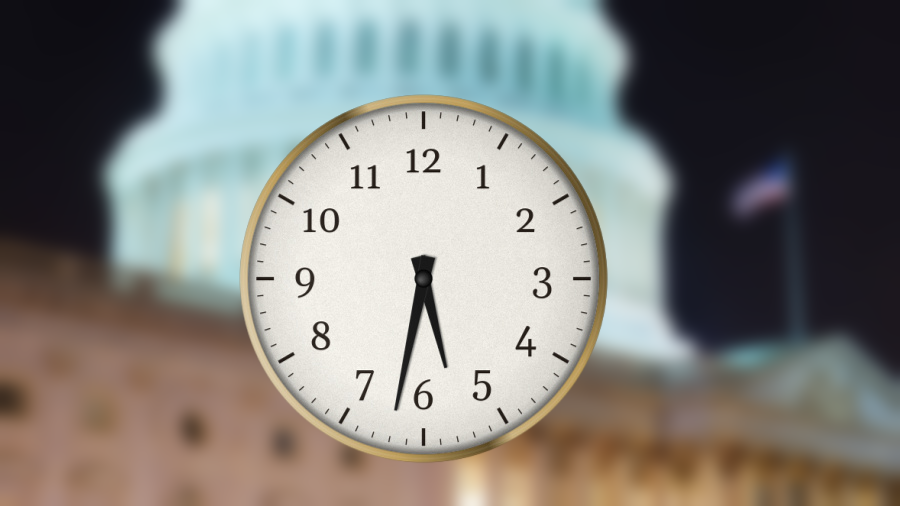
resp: 5h32
